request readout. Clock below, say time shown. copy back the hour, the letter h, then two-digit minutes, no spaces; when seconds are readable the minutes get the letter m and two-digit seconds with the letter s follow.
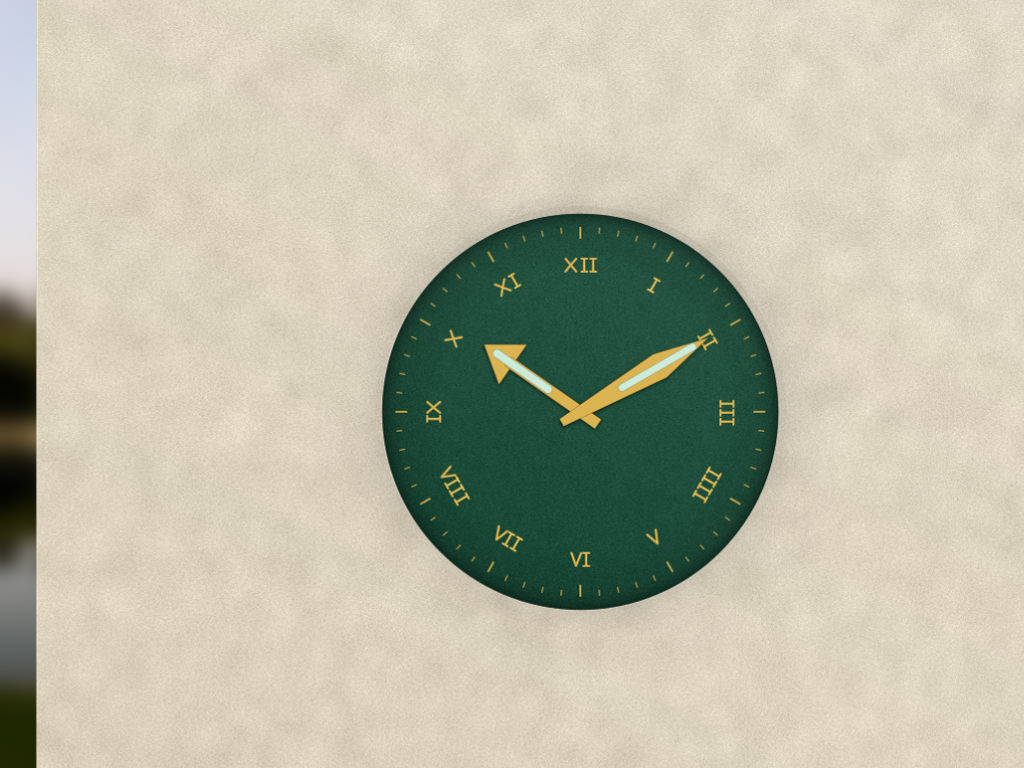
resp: 10h10
